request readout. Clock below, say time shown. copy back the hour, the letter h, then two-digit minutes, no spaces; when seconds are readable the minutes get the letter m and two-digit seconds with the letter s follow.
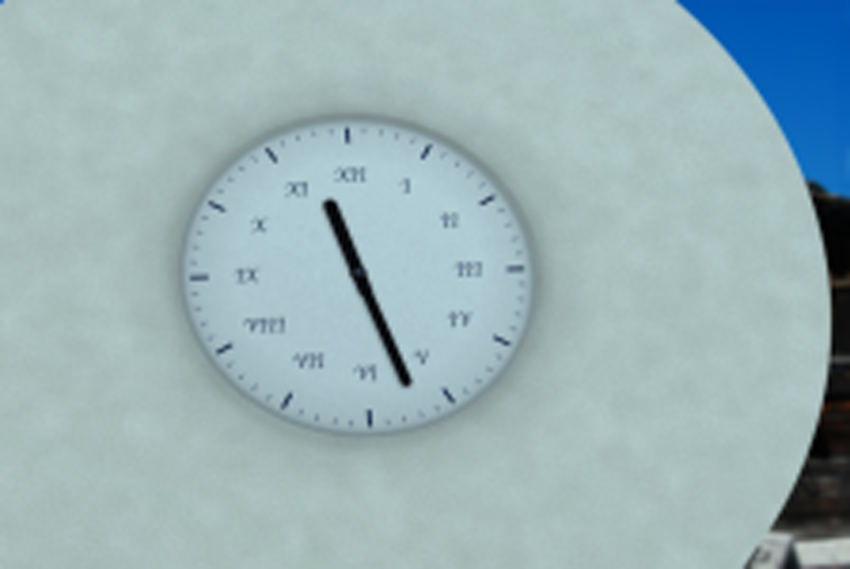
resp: 11h27
